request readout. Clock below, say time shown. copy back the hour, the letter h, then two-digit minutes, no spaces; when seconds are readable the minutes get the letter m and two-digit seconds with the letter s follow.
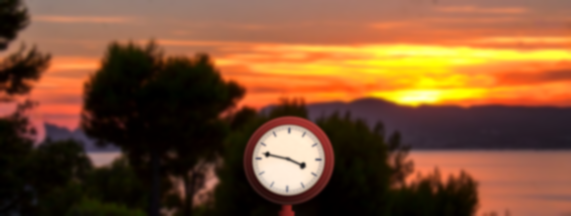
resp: 3h47
